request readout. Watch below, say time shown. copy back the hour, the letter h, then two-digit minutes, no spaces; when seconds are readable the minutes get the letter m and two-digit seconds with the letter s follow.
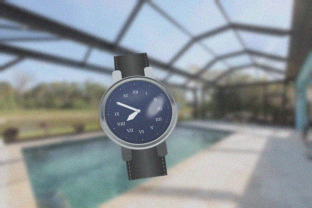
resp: 7h50
